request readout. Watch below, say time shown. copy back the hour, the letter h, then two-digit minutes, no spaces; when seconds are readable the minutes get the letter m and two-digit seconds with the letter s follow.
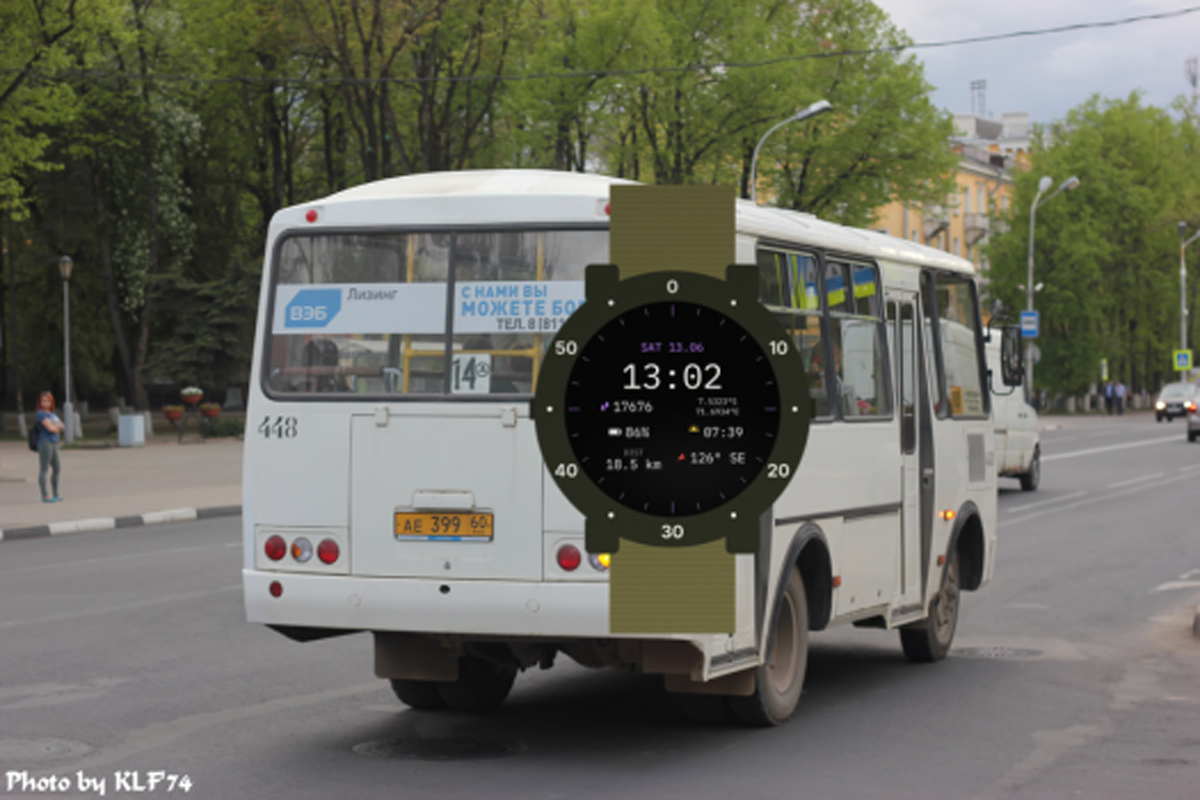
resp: 13h02
